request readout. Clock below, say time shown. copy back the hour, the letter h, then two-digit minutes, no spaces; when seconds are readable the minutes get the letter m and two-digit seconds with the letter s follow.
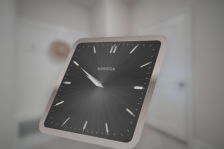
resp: 9h50
